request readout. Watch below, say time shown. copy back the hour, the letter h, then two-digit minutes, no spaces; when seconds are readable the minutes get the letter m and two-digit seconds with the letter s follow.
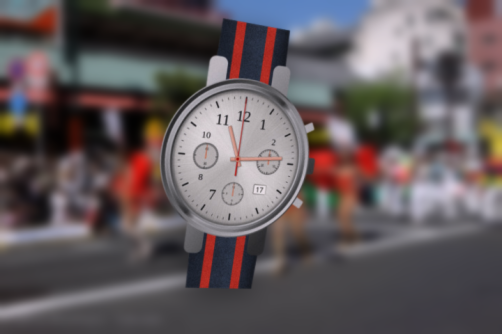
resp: 11h14
